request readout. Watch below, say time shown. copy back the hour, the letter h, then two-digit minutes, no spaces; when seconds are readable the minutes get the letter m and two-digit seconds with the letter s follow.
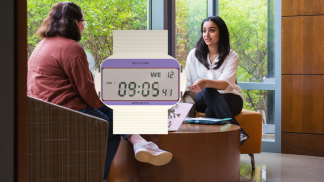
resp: 9h05m41s
